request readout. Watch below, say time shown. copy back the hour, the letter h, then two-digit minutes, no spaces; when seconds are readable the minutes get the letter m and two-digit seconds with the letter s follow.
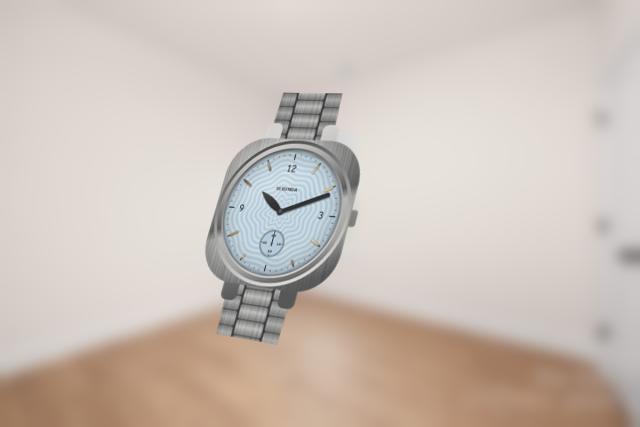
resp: 10h11
